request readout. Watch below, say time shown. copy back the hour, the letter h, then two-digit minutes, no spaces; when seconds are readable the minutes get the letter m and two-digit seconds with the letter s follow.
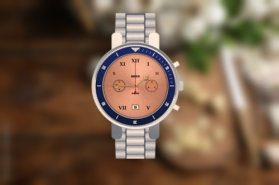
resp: 1h45
